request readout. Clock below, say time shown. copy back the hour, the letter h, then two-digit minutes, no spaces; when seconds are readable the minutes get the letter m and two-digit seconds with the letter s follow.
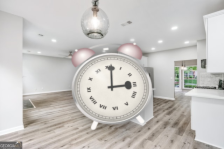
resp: 3h01
